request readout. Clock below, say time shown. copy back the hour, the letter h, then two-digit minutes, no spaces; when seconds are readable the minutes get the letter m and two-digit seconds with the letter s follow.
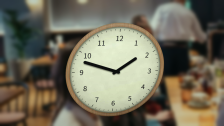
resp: 1h48
